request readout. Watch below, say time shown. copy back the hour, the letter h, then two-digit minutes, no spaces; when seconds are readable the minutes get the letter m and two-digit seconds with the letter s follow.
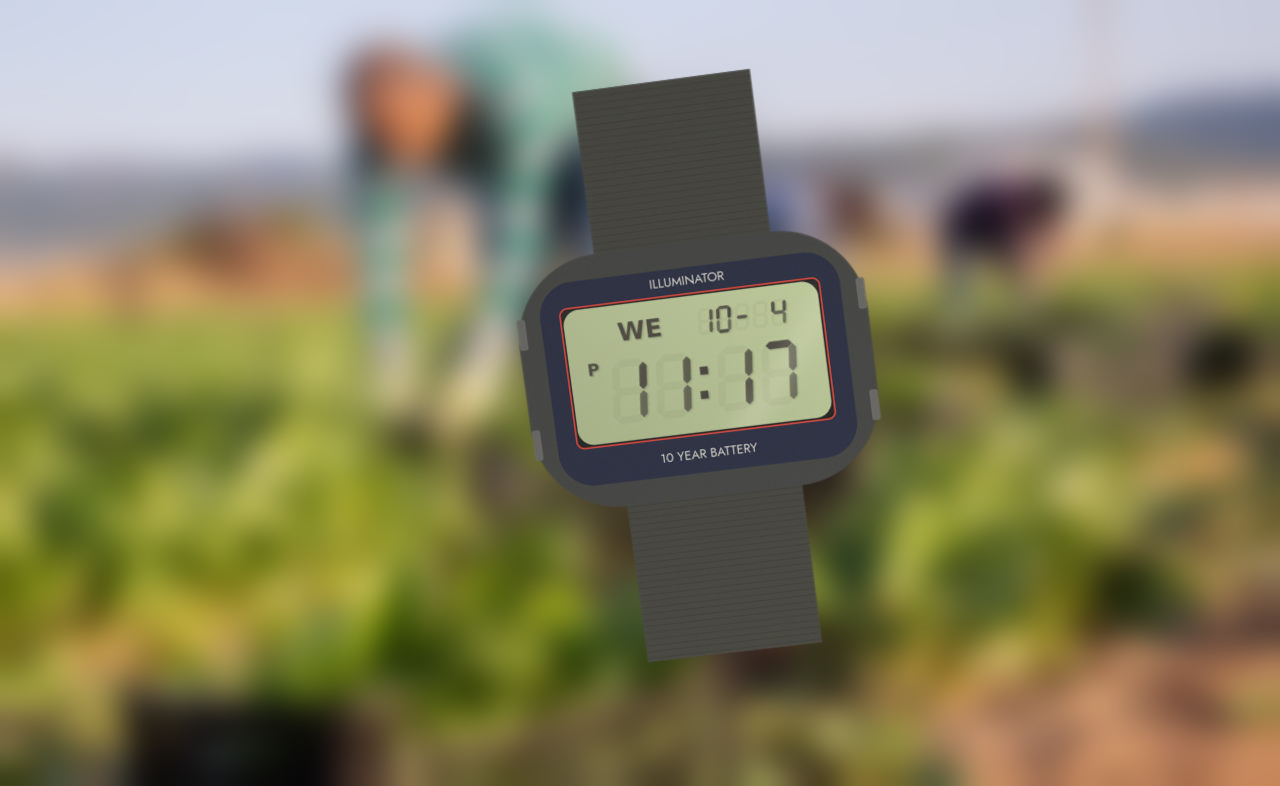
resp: 11h17
